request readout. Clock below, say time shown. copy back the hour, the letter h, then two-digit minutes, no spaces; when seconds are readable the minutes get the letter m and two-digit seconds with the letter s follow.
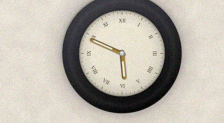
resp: 5h49
